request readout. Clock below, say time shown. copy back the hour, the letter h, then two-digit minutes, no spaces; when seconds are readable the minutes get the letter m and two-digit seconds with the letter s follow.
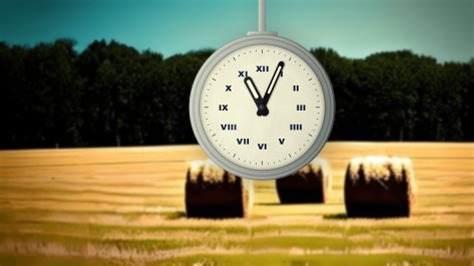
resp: 11h04
